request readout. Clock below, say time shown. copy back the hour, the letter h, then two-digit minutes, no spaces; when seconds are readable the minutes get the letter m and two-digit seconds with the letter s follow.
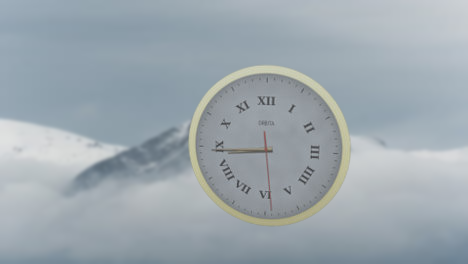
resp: 8h44m29s
